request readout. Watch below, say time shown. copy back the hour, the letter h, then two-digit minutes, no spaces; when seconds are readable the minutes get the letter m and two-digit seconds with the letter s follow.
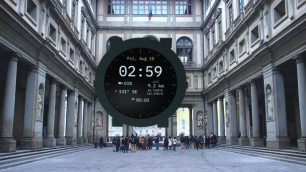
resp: 2h59
